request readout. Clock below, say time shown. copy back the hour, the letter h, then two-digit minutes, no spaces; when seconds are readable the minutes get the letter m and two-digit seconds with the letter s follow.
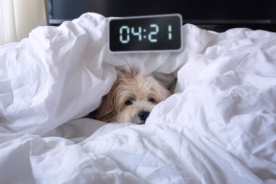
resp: 4h21
